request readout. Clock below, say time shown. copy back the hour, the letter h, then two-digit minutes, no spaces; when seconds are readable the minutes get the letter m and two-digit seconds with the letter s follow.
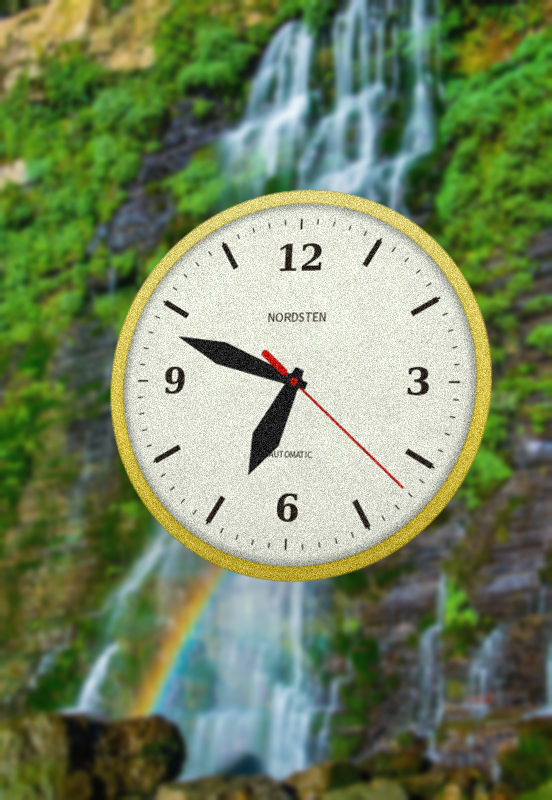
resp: 6h48m22s
